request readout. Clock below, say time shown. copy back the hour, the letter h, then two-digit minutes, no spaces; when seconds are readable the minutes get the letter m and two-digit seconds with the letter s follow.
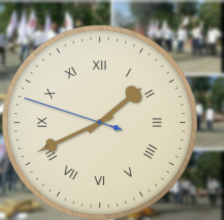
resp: 1h40m48s
